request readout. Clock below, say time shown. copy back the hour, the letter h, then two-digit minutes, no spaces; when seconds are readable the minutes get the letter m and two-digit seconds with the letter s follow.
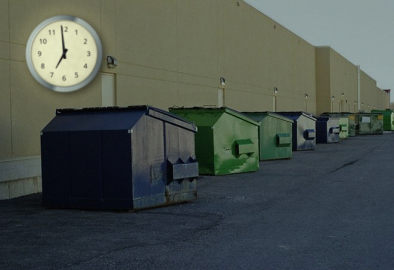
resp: 6h59
